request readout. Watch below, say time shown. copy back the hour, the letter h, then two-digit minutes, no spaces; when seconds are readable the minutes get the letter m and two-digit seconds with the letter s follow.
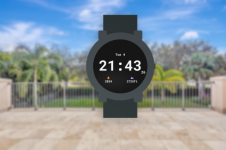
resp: 21h43
